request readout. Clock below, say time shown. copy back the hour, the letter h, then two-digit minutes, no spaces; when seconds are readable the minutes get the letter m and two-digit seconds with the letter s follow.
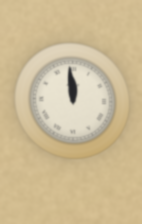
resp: 11h59
